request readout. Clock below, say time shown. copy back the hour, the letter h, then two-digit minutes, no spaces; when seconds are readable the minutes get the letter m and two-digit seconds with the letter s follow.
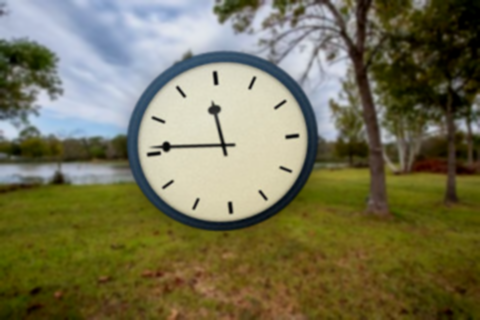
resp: 11h46
